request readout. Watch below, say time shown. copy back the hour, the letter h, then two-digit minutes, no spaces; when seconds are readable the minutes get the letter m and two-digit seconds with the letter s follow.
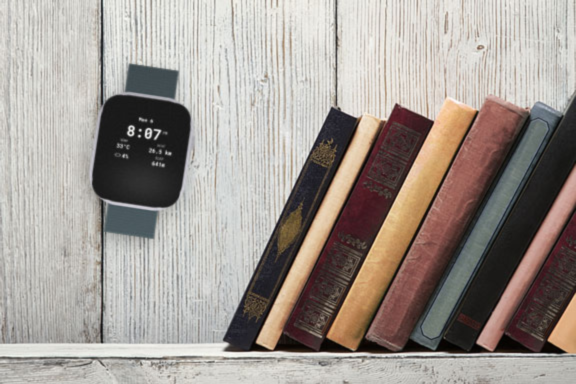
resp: 8h07
